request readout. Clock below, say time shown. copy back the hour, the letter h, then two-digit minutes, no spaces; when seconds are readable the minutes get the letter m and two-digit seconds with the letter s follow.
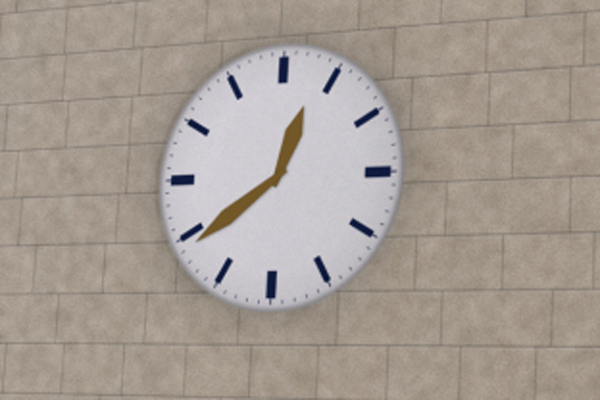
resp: 12h39
